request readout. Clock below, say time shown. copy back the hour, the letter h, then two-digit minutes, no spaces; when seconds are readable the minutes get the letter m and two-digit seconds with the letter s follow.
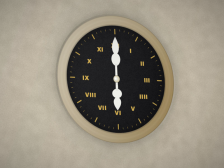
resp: 6h00
